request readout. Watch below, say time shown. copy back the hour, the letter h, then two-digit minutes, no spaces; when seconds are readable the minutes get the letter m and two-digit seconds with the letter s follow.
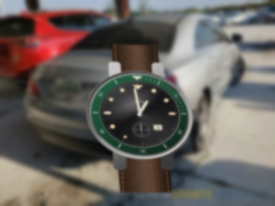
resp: 12h59
